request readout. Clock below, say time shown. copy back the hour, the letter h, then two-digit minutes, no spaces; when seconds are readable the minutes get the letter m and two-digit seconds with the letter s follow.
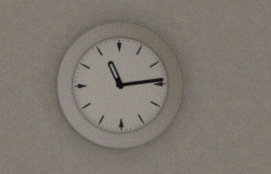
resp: 11h14
